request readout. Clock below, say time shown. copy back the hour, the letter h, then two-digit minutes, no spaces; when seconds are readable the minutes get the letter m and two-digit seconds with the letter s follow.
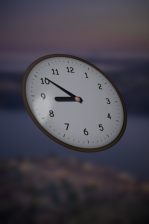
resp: 8h51
